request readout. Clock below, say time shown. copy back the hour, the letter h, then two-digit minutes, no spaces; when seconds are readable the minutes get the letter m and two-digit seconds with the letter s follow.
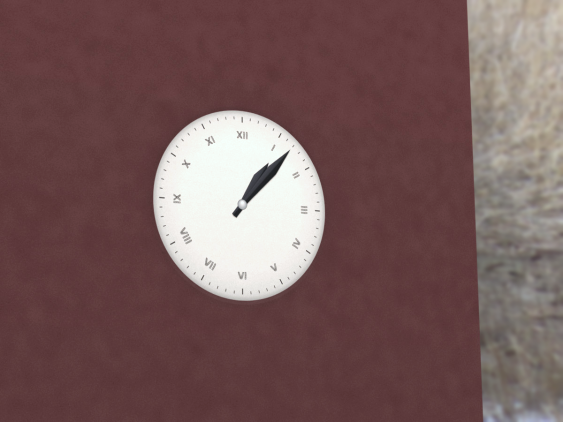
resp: 1h07
